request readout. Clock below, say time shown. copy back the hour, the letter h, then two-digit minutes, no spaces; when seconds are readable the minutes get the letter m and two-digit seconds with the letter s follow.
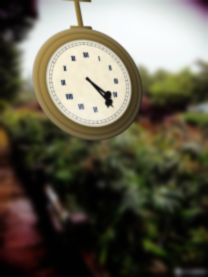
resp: 4h24
